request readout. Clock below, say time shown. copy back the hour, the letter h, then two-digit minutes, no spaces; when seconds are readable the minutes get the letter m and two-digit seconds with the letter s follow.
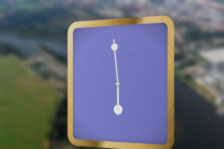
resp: 5h59
